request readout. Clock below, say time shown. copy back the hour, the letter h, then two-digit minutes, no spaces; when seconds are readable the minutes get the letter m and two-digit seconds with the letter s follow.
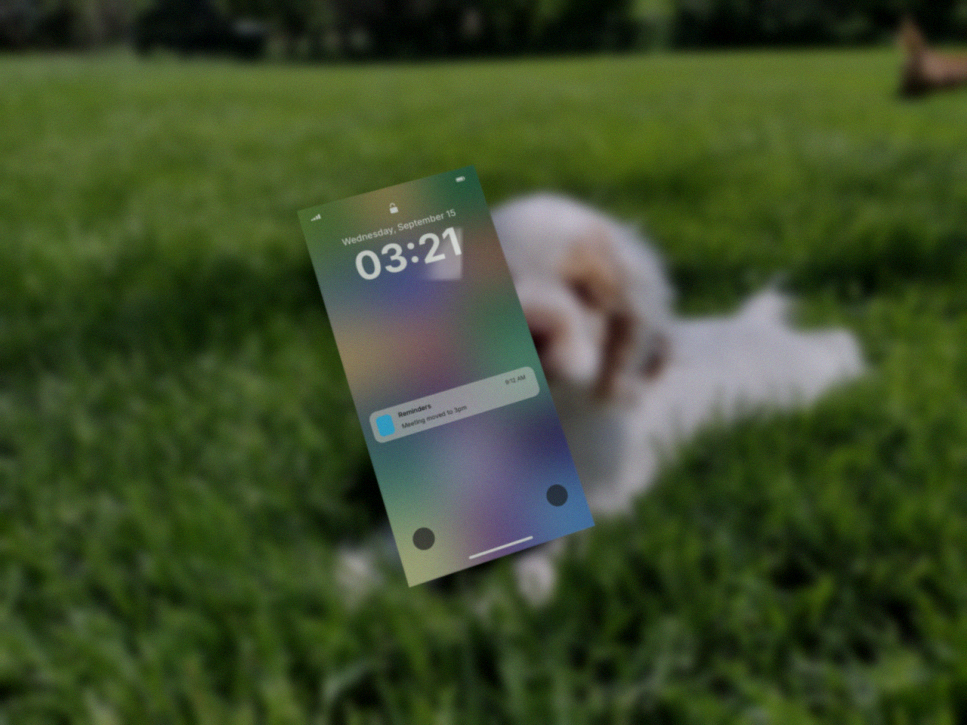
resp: 3h21
